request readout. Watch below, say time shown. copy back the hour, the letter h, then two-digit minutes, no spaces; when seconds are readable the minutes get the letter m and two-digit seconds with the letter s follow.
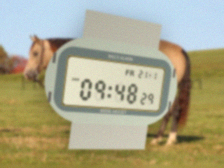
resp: 9h48m29s
